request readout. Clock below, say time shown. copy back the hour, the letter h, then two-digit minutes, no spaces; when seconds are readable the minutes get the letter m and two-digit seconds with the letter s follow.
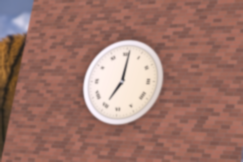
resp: 7h01
